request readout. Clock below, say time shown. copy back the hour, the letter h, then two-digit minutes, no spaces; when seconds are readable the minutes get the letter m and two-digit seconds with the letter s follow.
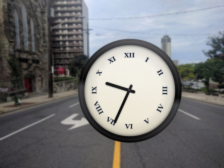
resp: 9h34
